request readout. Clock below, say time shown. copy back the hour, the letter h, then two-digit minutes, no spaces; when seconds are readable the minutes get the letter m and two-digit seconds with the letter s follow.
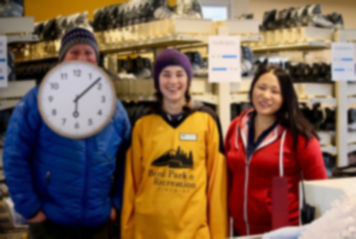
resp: 6h08
